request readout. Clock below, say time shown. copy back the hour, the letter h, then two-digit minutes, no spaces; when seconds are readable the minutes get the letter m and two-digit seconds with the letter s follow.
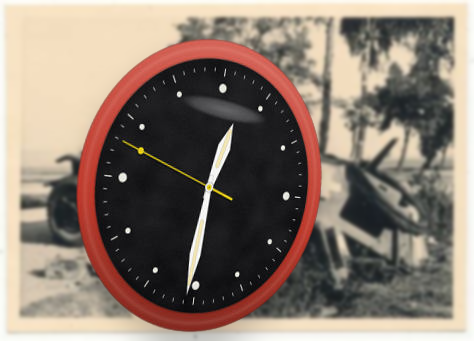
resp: 12h30m48s
